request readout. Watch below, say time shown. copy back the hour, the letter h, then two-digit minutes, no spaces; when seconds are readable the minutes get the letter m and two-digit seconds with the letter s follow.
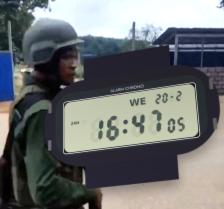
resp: 16h47m05s
